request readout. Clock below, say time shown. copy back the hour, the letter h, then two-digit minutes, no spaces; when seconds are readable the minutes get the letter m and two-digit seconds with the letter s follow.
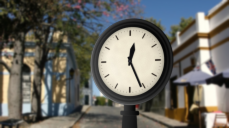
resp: 12h26
